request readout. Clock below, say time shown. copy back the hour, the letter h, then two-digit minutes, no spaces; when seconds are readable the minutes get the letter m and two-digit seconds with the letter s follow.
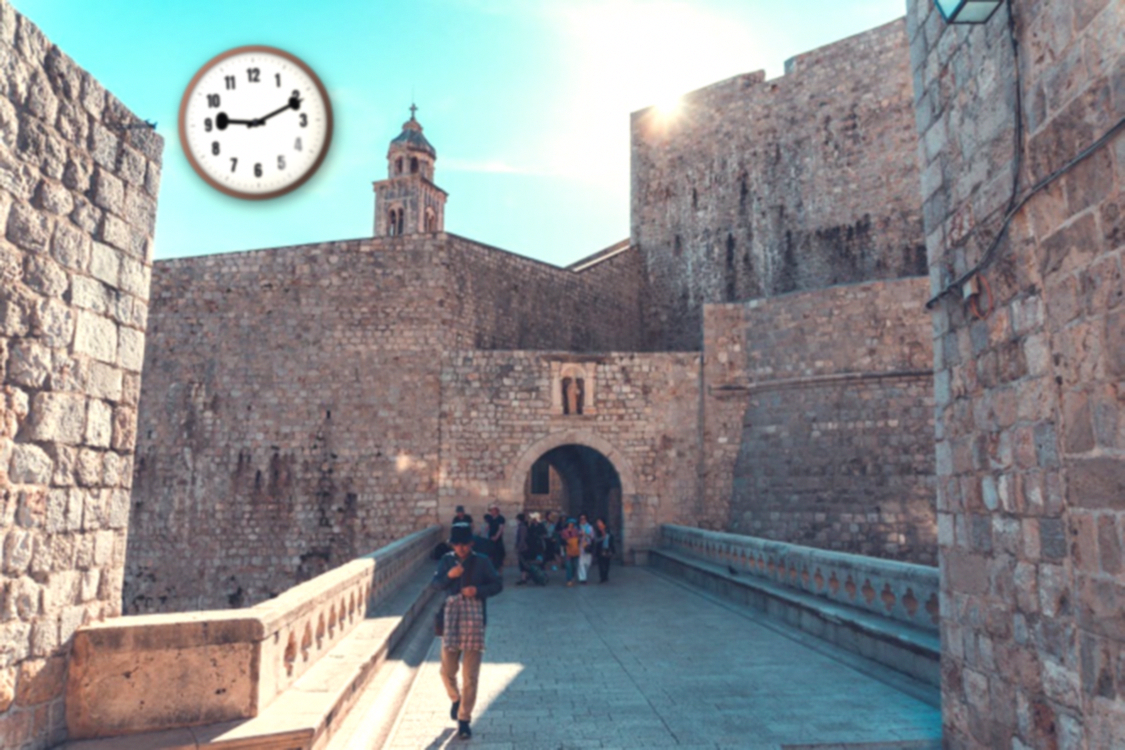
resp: 9h11
